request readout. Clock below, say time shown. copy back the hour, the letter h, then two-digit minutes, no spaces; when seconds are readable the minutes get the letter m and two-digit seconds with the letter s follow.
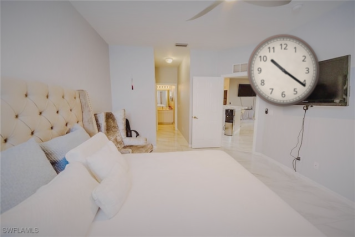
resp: 10h21
